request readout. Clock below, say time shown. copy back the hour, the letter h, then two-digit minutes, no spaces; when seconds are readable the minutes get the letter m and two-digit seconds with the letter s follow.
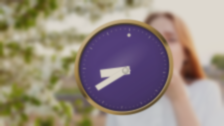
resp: 8h39
